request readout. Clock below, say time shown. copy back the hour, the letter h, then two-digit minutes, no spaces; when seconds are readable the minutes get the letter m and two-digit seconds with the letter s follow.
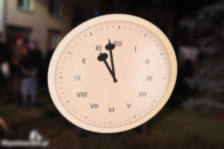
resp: 10h58
